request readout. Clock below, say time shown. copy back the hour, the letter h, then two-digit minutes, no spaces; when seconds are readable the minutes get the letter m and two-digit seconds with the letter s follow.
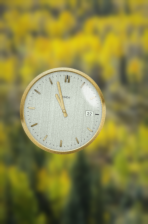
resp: 10h57
